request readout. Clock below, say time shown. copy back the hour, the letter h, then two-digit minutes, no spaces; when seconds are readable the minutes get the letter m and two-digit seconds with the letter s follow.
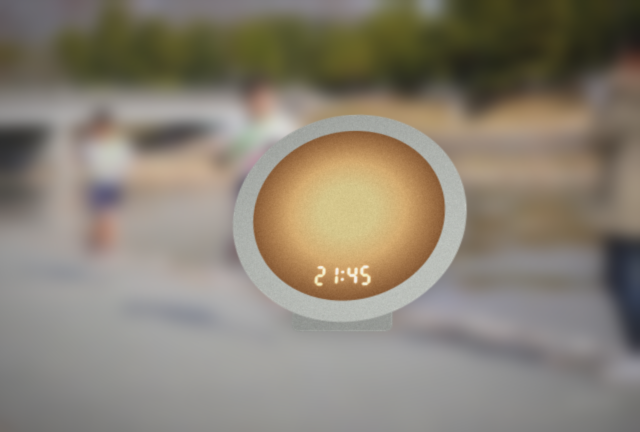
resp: 21h45
